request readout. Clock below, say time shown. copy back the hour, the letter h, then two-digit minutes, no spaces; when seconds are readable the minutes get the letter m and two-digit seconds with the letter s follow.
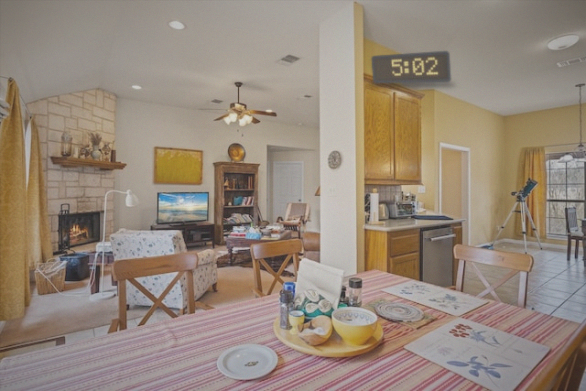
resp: 5h02
